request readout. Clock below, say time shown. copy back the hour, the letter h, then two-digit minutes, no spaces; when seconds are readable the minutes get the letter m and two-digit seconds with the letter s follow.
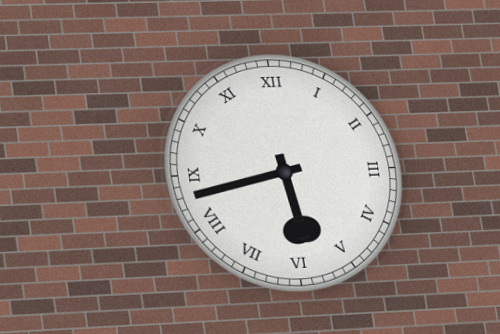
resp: 5h43
